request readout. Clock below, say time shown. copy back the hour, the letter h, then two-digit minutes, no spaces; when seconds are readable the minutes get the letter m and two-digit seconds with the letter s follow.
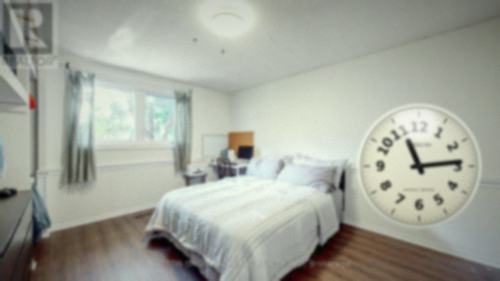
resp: 11h14
